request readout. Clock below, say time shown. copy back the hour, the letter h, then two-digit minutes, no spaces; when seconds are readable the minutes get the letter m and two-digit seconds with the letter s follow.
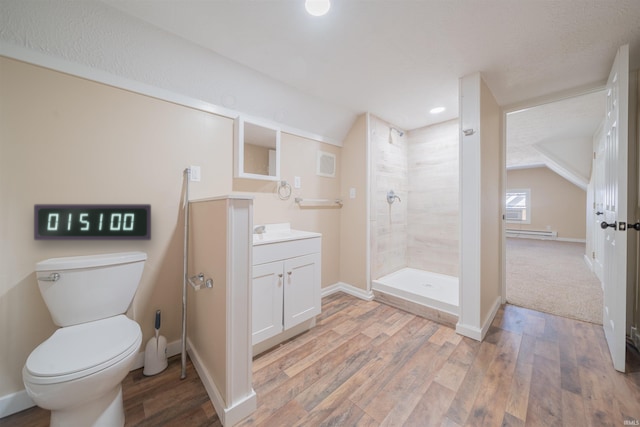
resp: 1h51m00s
